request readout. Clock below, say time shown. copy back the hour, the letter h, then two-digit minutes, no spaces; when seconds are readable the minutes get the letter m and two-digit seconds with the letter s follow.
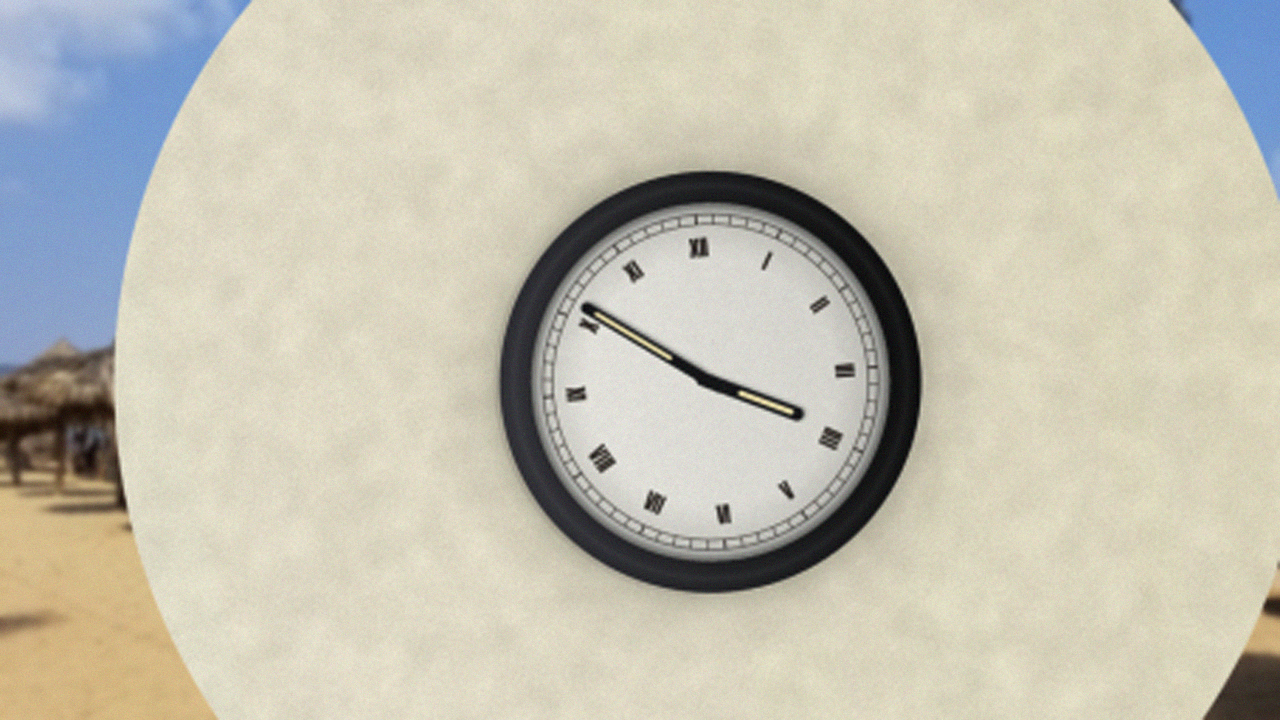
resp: 3h51
